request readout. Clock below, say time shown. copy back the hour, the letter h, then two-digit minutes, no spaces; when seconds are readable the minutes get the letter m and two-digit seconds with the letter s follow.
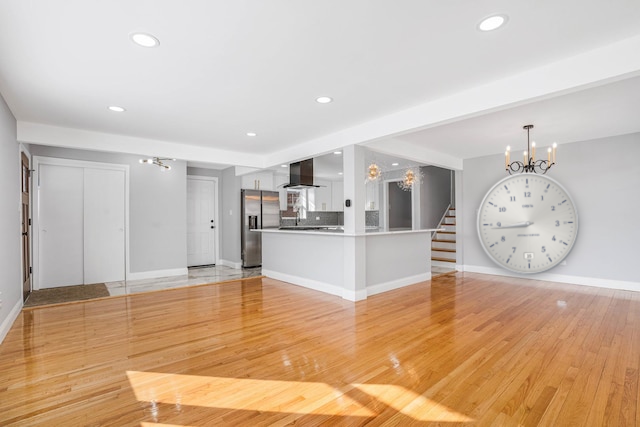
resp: 8h44
